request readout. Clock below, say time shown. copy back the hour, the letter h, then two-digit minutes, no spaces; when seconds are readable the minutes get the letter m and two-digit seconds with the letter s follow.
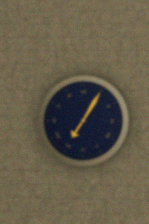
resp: 7h05
